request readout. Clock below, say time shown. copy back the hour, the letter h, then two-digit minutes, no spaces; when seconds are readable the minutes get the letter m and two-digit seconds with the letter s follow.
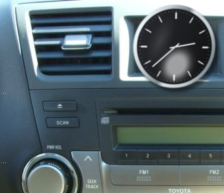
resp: 2h38
